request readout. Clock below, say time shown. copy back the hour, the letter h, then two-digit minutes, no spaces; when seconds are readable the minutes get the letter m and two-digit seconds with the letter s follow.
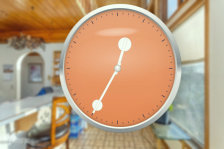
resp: 12h35
